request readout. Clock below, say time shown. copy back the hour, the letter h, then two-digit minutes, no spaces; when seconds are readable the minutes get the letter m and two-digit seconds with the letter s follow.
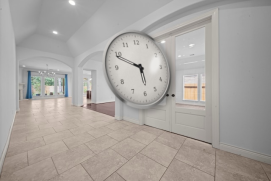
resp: 5h49
